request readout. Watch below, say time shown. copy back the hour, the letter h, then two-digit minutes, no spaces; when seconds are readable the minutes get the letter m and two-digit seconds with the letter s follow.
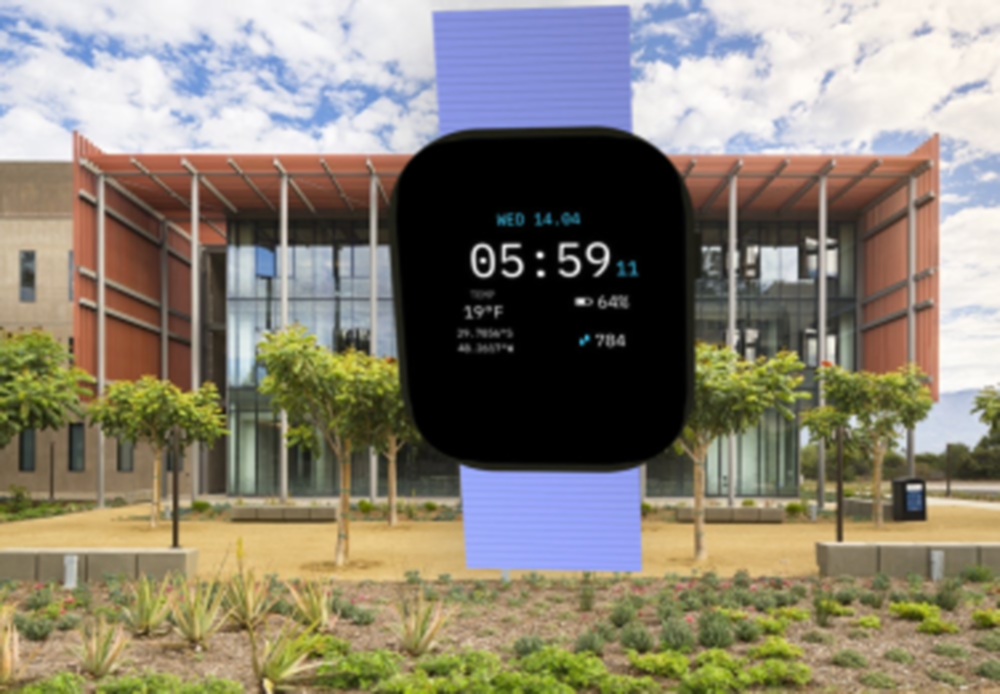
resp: 5h59
